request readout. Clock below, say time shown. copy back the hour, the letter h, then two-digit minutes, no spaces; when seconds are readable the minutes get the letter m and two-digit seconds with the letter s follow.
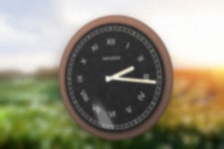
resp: 2h16
